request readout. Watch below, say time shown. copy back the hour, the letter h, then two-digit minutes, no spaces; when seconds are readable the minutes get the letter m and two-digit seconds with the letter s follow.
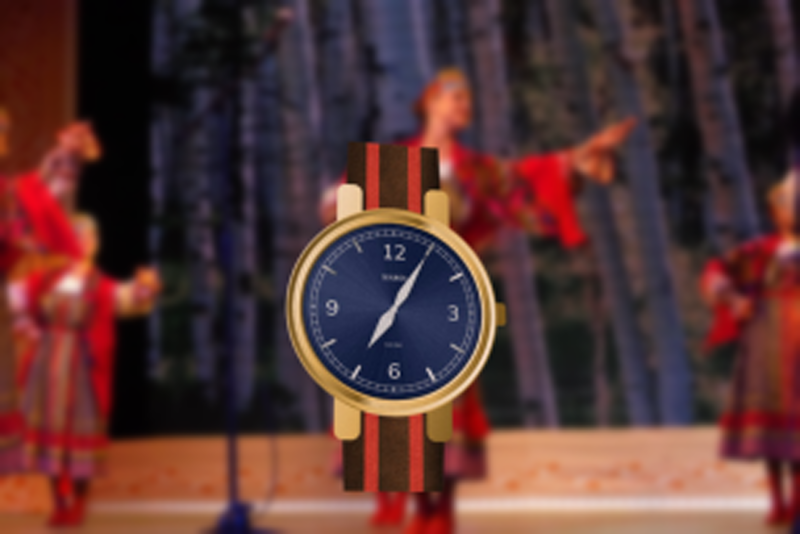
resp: 7h05
